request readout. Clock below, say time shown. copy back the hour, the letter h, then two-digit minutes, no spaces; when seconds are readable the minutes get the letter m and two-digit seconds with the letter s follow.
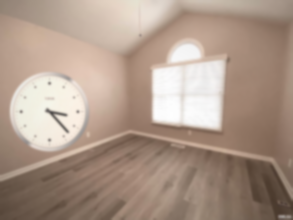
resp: 3h23
